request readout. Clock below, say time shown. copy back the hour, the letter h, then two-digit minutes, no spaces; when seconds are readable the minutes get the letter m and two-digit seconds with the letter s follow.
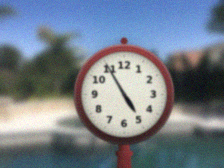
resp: 4h55
